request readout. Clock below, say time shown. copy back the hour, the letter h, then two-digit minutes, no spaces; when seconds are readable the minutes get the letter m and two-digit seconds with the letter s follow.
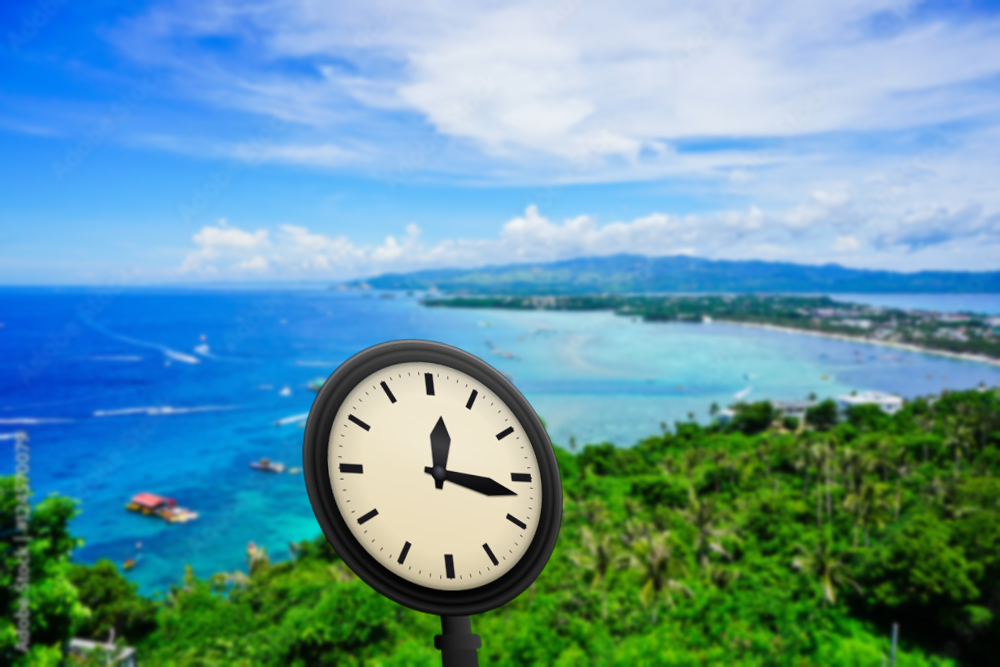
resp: 12h17
